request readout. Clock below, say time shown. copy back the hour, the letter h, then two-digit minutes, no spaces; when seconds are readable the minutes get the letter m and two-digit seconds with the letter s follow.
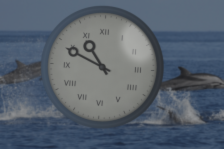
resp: 10h49
